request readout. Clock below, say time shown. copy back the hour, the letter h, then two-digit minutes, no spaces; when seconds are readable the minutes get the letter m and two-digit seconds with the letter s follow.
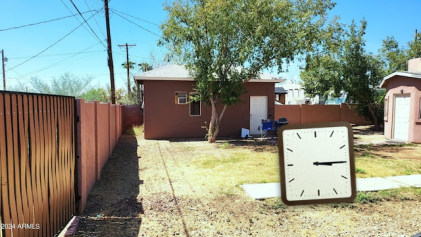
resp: 3h15
